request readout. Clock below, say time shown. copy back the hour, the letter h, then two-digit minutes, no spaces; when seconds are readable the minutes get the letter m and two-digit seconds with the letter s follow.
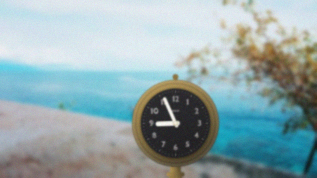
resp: 8h56
